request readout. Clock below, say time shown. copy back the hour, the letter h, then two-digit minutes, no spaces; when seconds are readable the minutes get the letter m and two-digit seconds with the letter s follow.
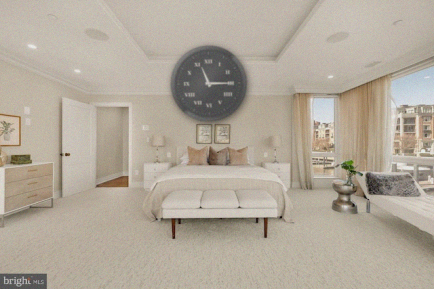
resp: 11h15
